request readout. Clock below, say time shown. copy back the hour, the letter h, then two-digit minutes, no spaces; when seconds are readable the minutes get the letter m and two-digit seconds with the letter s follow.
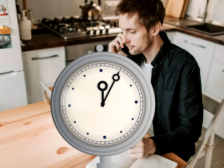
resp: 12h05
